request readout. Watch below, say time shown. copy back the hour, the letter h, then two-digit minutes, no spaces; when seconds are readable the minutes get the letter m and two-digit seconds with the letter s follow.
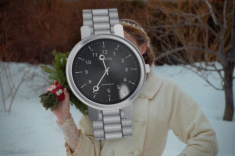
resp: 11h36
